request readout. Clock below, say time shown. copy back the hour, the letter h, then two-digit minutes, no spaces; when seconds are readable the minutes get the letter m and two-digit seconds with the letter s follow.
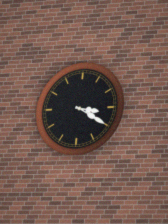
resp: 3h20
